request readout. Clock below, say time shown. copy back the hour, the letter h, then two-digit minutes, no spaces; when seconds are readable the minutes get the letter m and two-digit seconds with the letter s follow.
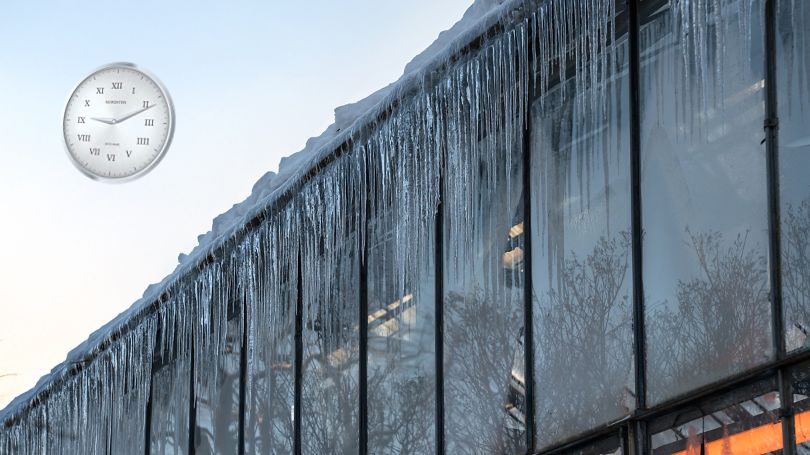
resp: 9h11
